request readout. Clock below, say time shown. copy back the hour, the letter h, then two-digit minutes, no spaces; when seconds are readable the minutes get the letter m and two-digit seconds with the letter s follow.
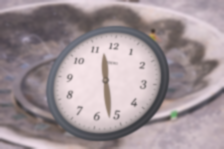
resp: 11h27
